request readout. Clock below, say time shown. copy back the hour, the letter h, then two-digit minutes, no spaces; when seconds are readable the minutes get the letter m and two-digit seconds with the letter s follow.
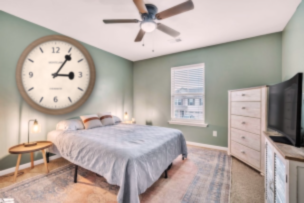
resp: 3h06
